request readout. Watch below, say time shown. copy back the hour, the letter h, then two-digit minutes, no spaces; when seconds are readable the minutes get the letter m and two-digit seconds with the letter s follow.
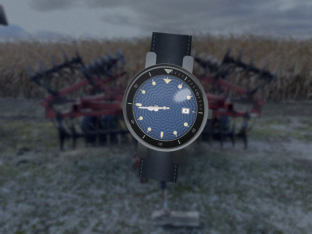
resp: 8h44
